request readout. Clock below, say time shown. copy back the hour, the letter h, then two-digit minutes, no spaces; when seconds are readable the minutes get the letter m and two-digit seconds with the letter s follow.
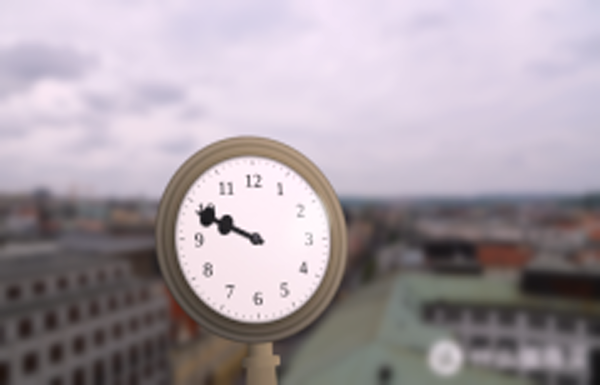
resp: 9h49
